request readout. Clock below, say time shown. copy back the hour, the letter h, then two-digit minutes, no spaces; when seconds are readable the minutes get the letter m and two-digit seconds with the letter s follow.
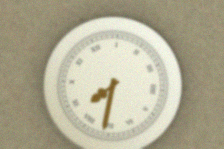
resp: 8h36
